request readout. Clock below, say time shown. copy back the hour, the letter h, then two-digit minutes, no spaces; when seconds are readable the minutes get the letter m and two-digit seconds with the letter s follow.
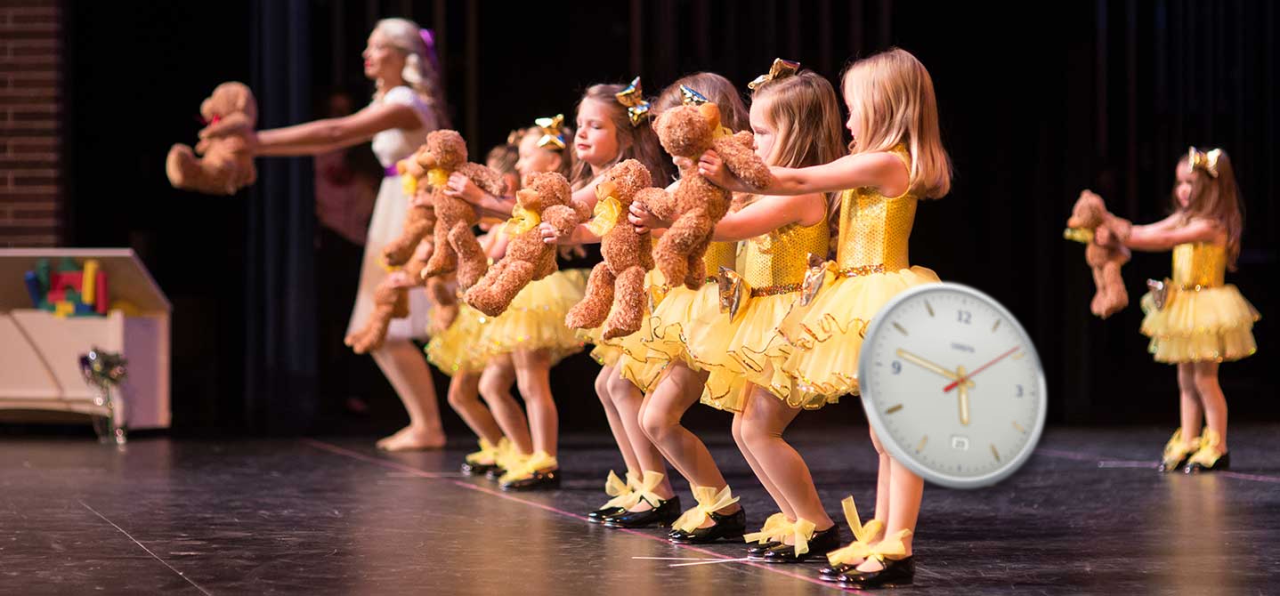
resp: 5h47m09s
